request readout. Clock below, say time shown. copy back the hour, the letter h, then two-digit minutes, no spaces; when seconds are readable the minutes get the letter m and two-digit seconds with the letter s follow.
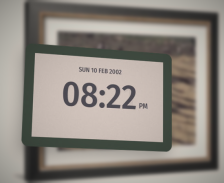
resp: 8h22
